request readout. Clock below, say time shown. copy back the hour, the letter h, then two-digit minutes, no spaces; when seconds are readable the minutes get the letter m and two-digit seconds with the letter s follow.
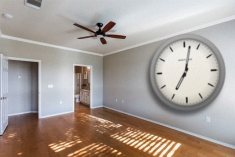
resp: 7h02
